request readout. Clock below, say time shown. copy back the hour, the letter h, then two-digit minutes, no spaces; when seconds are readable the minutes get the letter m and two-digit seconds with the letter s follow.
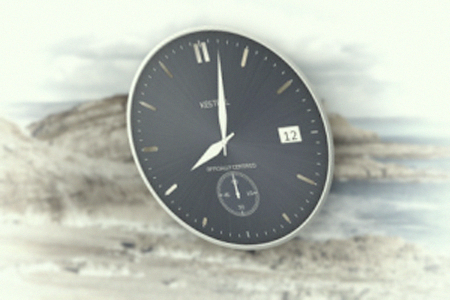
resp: 8h02
